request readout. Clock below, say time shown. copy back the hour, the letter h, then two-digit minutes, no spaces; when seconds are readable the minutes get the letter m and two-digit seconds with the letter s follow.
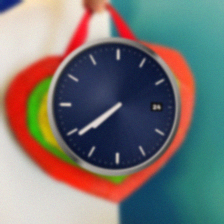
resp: 7h39
